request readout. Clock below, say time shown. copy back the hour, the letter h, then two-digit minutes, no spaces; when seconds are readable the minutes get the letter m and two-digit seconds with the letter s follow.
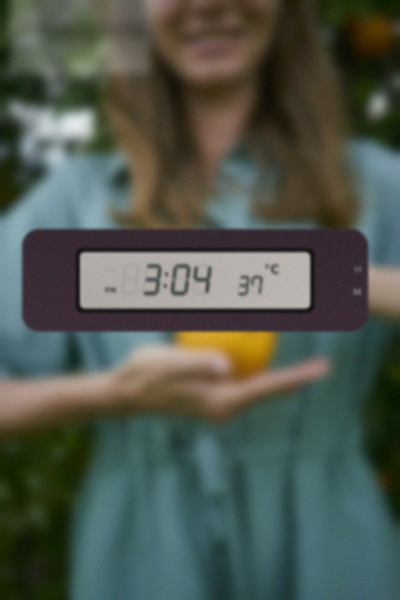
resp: 3h04
